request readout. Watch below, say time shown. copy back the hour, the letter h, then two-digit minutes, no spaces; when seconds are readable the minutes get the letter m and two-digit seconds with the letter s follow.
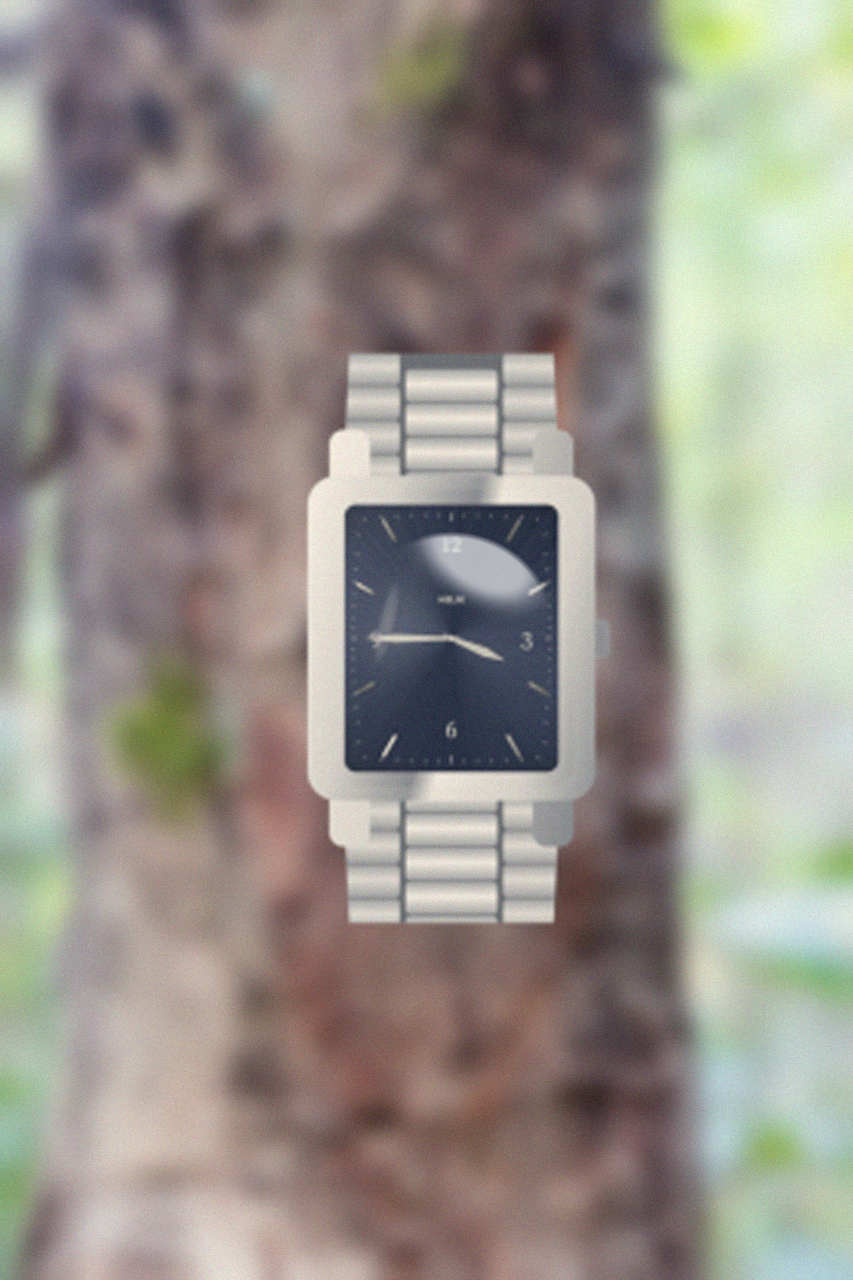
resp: 3h45
